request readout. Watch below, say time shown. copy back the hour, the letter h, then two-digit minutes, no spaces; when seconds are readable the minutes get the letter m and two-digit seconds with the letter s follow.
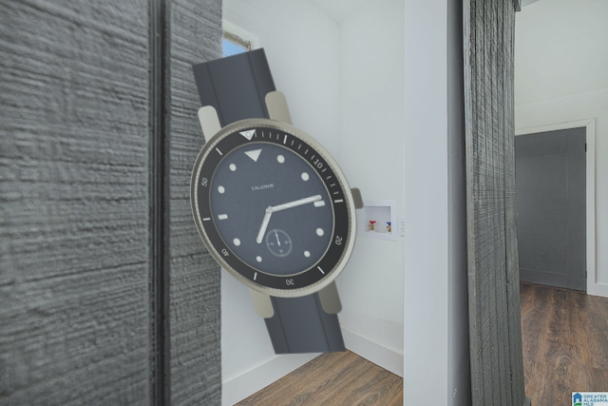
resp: 7h14
